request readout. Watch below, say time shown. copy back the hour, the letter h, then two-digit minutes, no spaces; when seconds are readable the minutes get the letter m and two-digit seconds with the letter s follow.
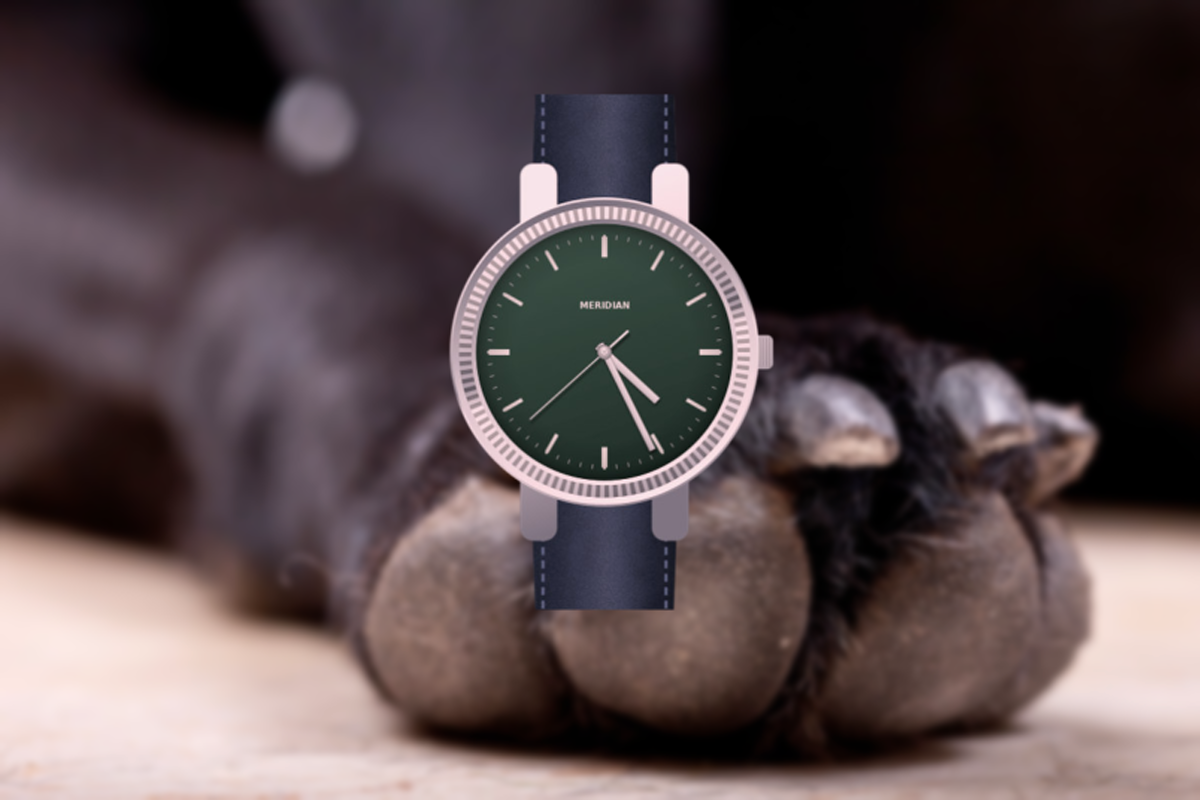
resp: 4h25m38s
